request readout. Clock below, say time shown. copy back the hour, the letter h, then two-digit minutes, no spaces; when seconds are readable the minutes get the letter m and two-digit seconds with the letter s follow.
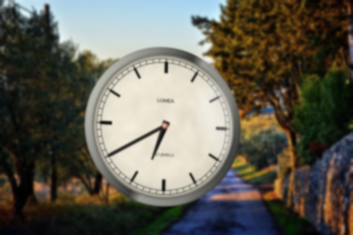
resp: 6h40
